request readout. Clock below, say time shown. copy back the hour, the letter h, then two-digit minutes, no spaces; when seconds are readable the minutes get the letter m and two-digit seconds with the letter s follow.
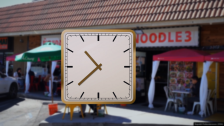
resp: 10h38
